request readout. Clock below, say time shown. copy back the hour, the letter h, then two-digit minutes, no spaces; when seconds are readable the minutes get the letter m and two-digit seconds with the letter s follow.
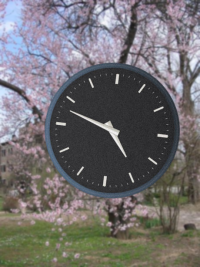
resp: 4h48
